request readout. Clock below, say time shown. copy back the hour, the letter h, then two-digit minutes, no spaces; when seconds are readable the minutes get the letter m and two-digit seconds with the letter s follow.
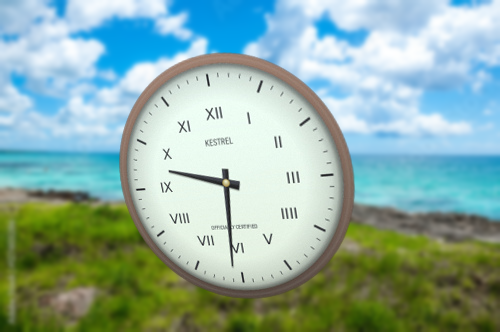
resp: 9h31
